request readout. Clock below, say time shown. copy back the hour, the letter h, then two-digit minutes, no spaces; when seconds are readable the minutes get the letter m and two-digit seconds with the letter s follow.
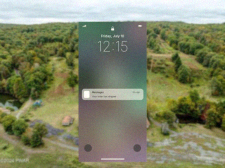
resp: 12h15
